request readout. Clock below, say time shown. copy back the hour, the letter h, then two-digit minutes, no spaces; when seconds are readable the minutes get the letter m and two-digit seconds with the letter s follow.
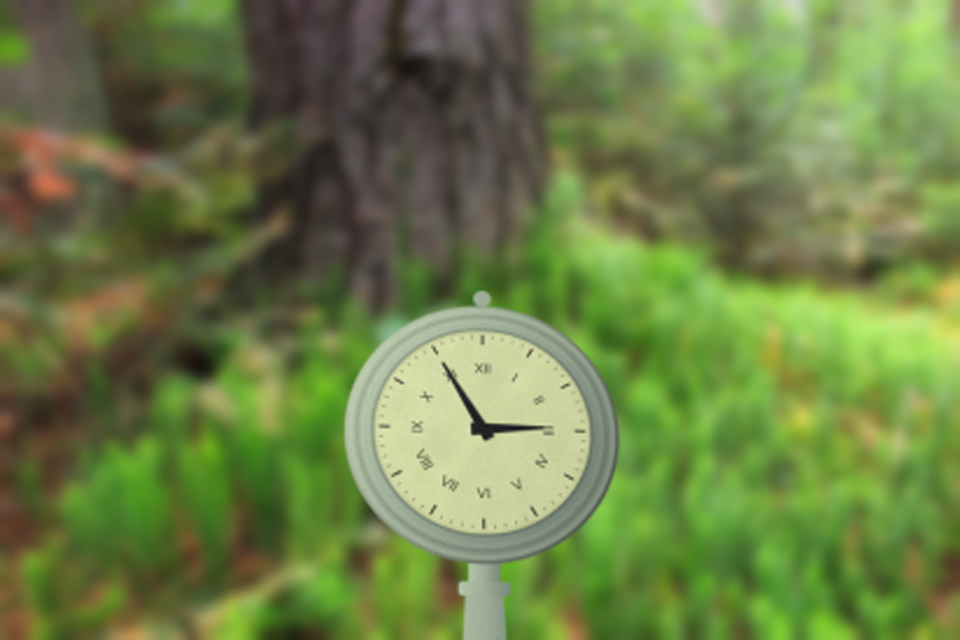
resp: 2h55
